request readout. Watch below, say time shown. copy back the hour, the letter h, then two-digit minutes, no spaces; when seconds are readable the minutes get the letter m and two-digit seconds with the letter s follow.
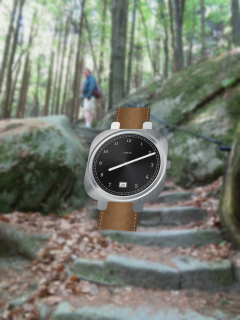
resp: 8h11
